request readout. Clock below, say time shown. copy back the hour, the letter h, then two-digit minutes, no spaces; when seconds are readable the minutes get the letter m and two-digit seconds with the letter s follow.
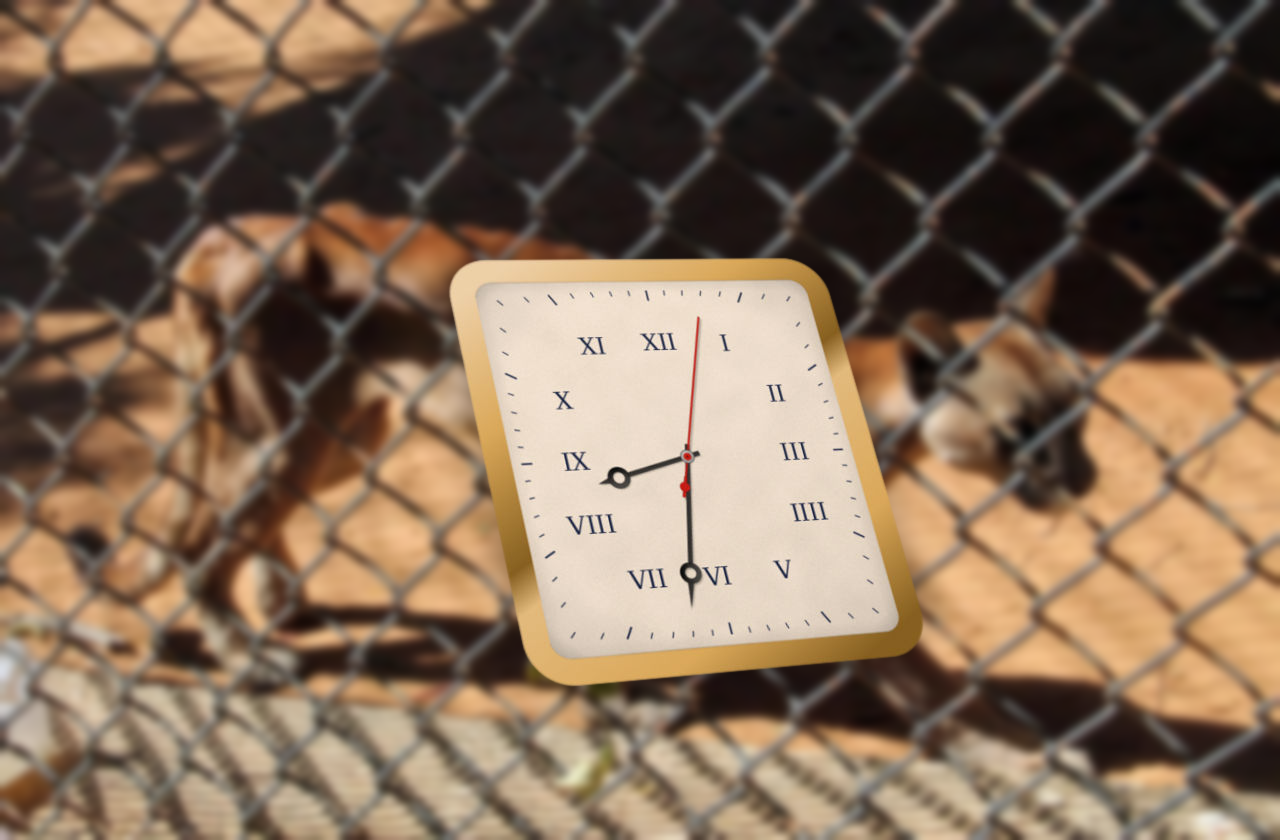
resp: 8h32m03s
